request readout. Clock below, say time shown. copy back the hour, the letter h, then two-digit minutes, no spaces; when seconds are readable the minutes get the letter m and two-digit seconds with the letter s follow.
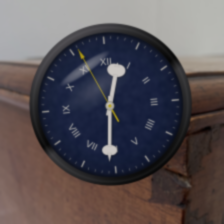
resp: 12h30m56s
